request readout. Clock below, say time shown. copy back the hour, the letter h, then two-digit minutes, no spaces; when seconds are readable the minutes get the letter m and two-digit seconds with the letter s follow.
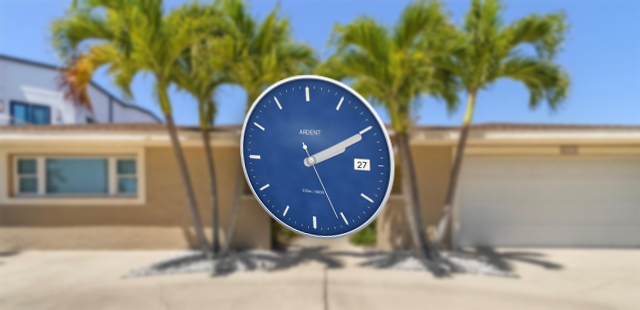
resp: 2h10m26s
